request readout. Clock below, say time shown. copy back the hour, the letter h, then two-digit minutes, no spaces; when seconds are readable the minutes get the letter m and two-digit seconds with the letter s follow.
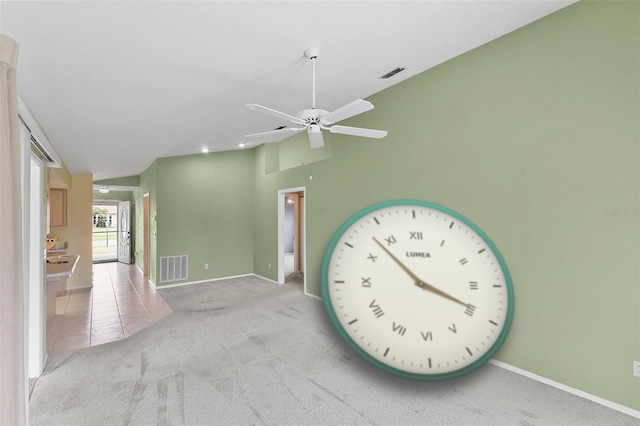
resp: 3h53
